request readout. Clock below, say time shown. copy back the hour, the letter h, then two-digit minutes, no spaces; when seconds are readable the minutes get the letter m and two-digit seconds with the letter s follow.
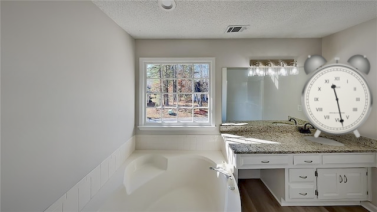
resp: 11h28
